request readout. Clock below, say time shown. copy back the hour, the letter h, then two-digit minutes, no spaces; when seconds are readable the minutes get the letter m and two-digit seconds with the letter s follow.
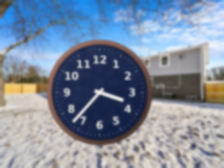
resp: 3h37
